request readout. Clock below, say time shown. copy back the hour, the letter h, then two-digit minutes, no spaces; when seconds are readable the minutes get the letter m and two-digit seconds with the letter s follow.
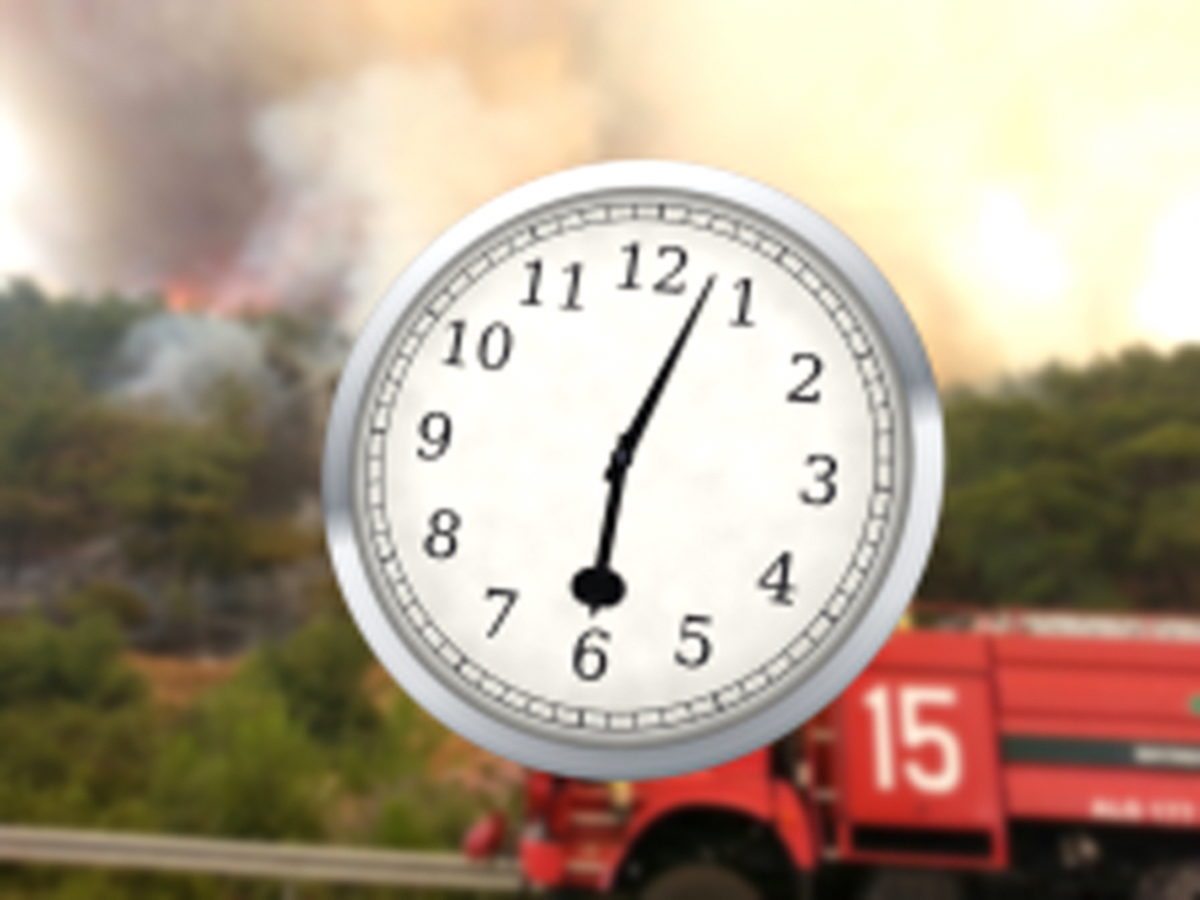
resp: 6h03
